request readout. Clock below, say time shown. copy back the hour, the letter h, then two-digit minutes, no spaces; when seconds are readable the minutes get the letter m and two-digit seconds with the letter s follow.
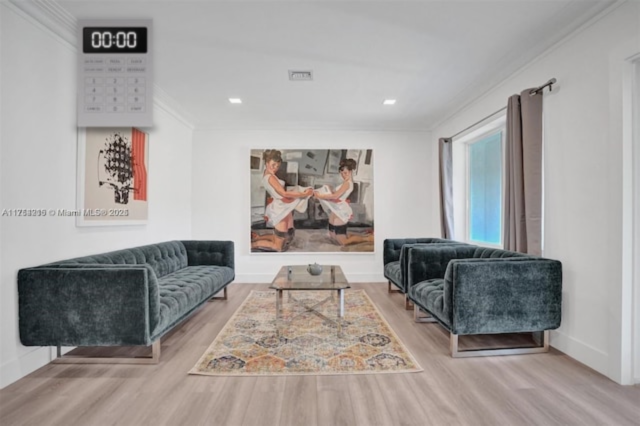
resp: 0h00
